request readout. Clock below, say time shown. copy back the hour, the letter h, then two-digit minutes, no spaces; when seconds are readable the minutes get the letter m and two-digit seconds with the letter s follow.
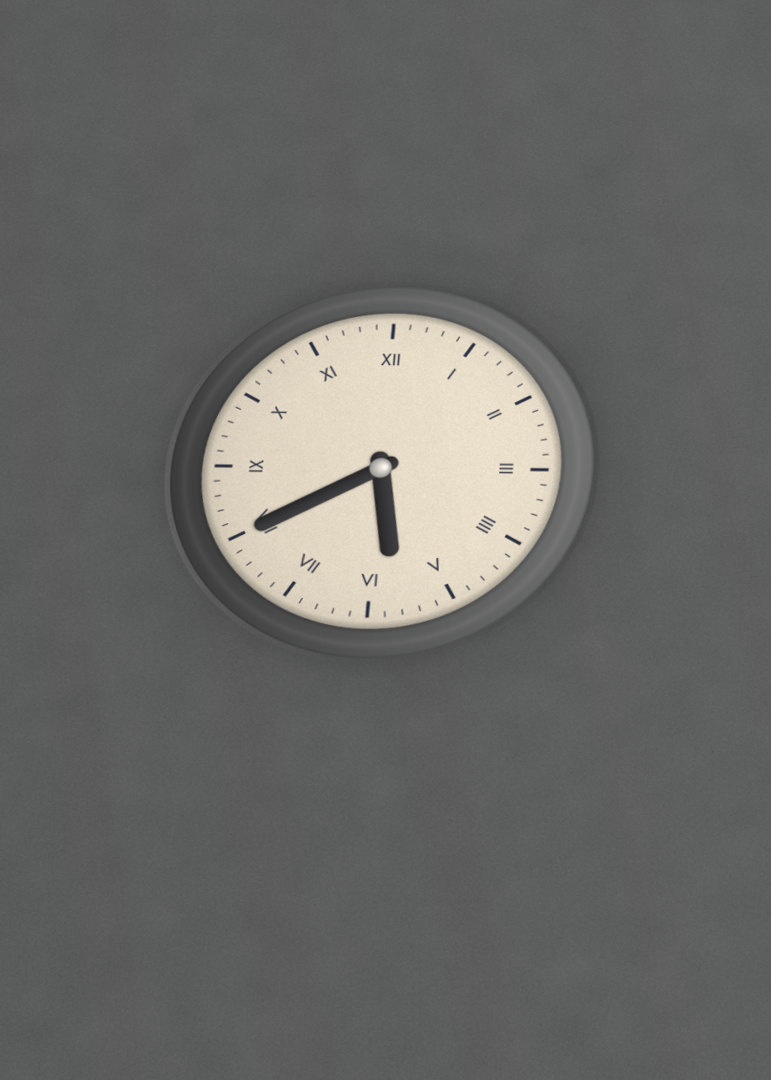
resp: 5h40
